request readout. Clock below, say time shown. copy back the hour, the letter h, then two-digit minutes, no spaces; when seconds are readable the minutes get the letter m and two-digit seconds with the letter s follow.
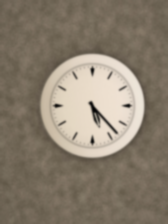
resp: 5h23
